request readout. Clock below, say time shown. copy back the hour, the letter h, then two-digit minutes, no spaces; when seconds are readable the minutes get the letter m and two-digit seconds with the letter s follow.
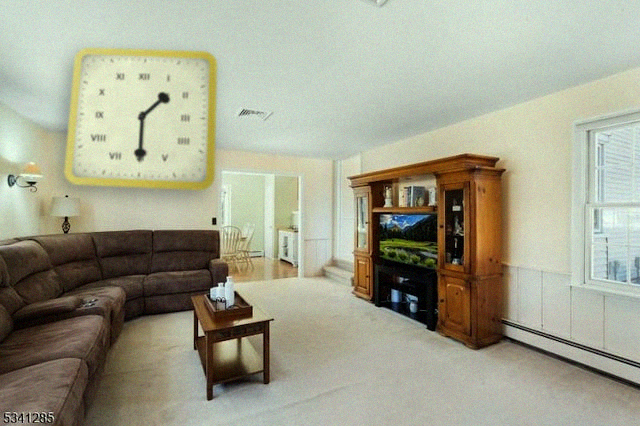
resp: 1h30
